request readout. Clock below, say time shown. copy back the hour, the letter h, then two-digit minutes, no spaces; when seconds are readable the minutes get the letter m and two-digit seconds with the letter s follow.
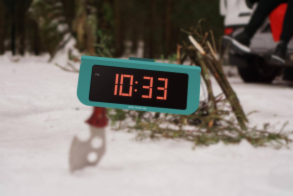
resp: 10h33
